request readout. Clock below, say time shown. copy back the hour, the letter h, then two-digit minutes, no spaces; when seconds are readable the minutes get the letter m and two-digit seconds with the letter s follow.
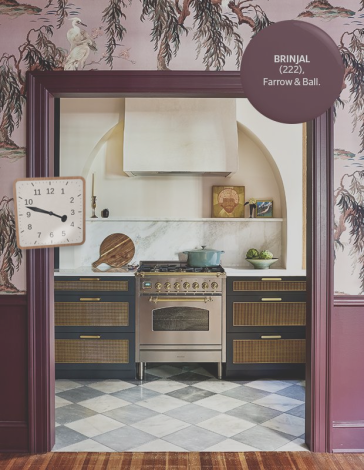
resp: 3h48
